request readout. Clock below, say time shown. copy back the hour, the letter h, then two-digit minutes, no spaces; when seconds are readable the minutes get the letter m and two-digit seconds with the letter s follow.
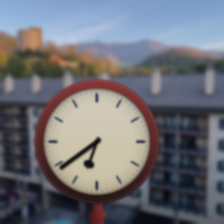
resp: 6h39
